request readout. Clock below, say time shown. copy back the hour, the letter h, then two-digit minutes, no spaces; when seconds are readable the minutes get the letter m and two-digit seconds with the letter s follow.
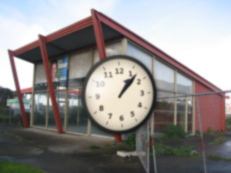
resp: 1h07
